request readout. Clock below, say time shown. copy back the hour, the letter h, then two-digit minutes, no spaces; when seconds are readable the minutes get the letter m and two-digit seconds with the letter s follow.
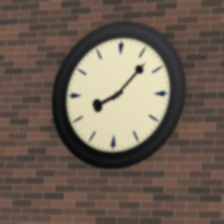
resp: 8h07
